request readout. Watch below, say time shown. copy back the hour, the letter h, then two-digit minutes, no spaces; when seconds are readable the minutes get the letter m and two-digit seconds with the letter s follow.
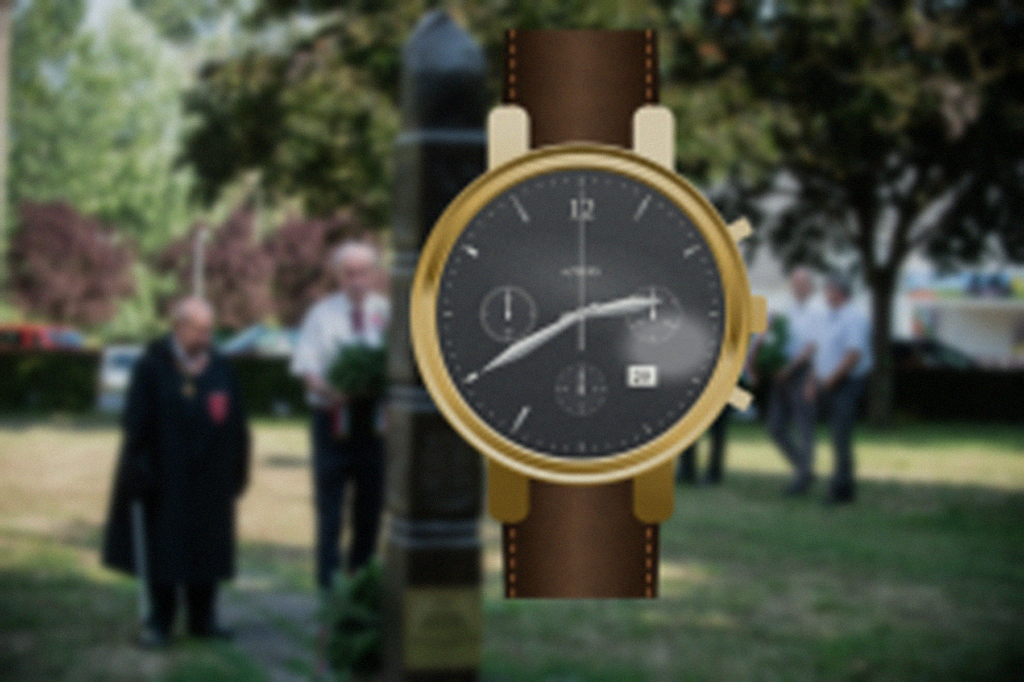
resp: 2h40
